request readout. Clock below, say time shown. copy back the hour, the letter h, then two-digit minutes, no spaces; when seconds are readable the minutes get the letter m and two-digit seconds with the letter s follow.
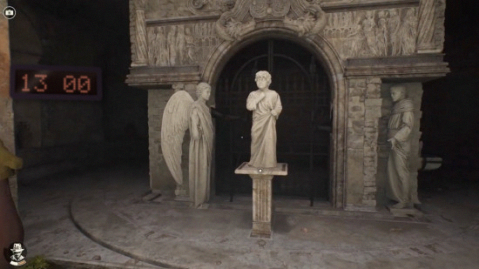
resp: 13h00
